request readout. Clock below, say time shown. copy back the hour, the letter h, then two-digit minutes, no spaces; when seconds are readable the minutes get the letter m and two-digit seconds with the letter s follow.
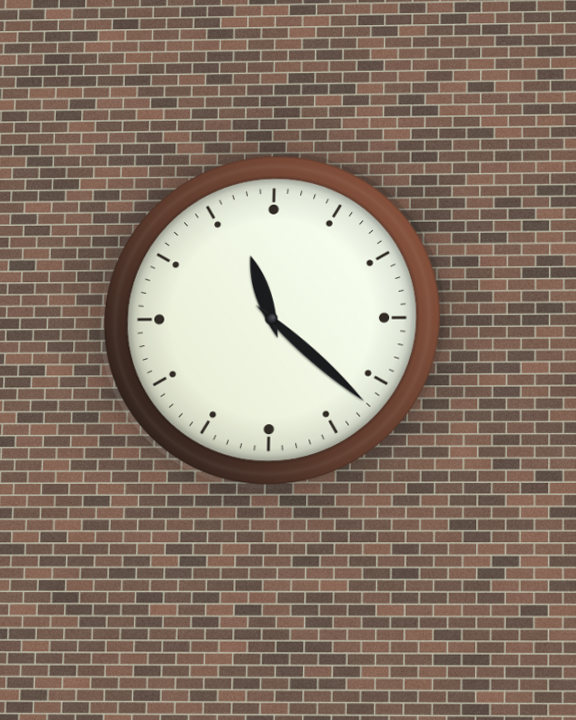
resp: 11h22
